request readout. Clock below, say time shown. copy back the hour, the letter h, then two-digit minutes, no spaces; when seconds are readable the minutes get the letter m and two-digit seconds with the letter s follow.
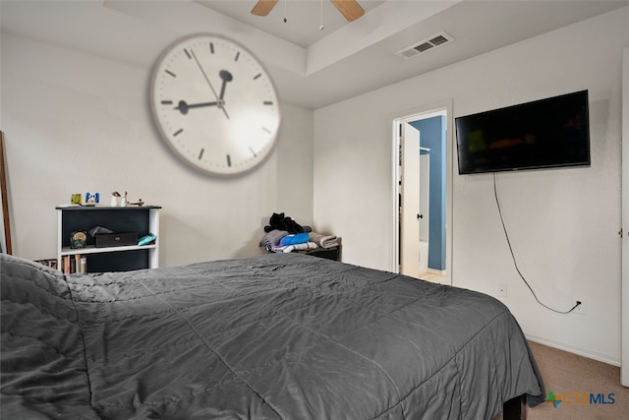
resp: 12h43m56s
